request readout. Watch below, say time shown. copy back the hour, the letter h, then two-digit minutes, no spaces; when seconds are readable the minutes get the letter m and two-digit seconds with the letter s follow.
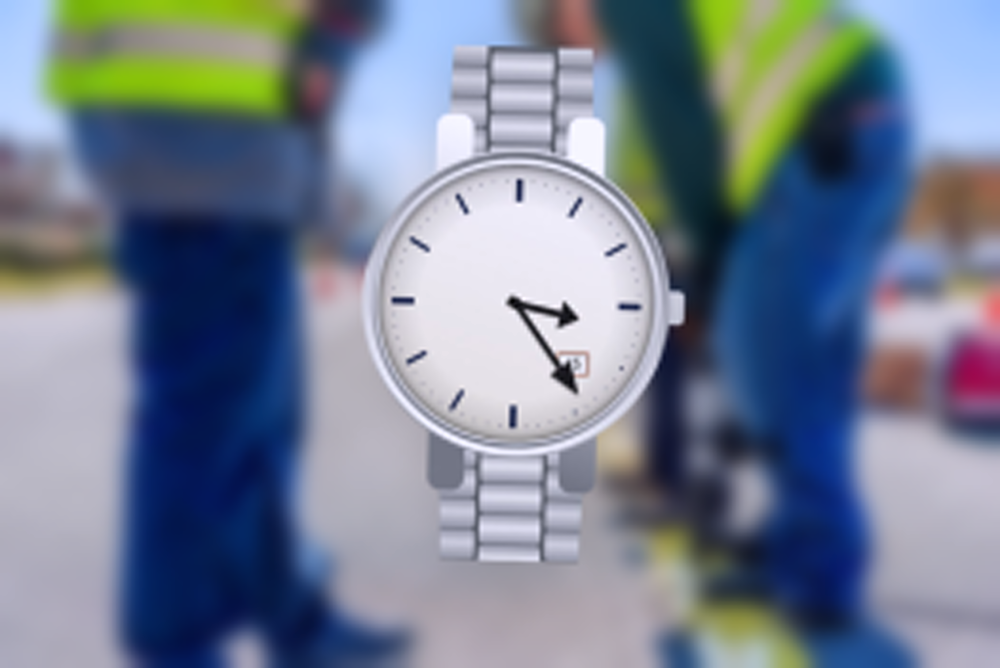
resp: 3h24
